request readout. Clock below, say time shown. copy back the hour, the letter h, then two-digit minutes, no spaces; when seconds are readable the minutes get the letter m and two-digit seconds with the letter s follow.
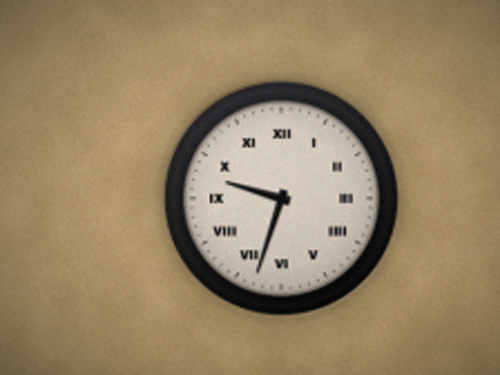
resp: 9h33
